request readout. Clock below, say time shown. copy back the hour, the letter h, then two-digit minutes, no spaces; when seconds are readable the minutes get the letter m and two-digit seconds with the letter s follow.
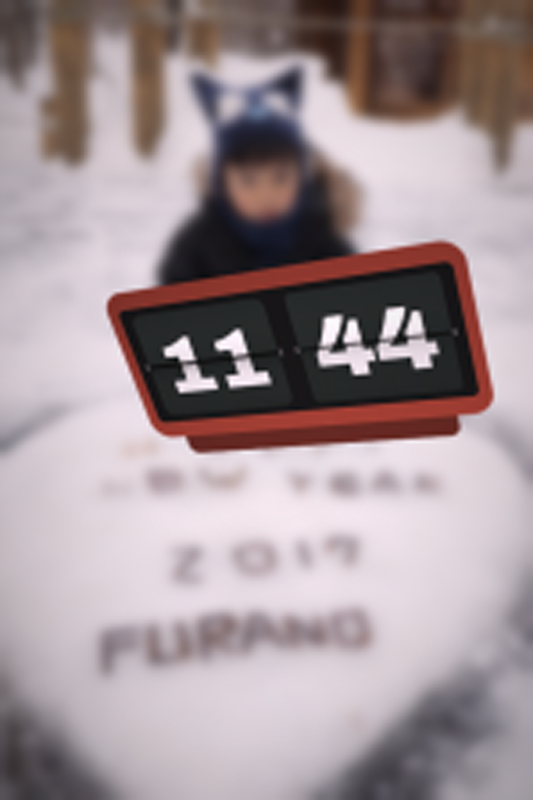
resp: 11h44
